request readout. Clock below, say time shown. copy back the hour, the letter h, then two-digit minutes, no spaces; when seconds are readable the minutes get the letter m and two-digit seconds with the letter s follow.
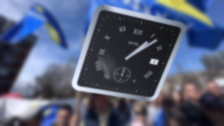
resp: 1h07
